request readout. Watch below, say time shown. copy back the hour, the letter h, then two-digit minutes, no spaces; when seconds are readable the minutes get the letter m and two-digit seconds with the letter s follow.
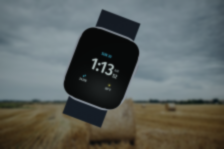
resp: 1h13
